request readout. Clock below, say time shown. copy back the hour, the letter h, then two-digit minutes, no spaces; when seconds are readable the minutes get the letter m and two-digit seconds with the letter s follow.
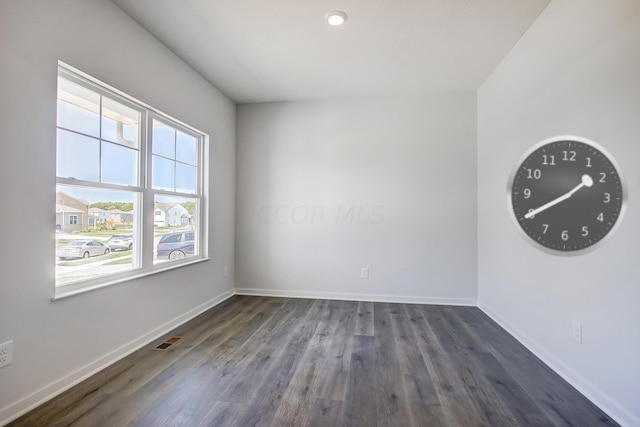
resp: 1h40
